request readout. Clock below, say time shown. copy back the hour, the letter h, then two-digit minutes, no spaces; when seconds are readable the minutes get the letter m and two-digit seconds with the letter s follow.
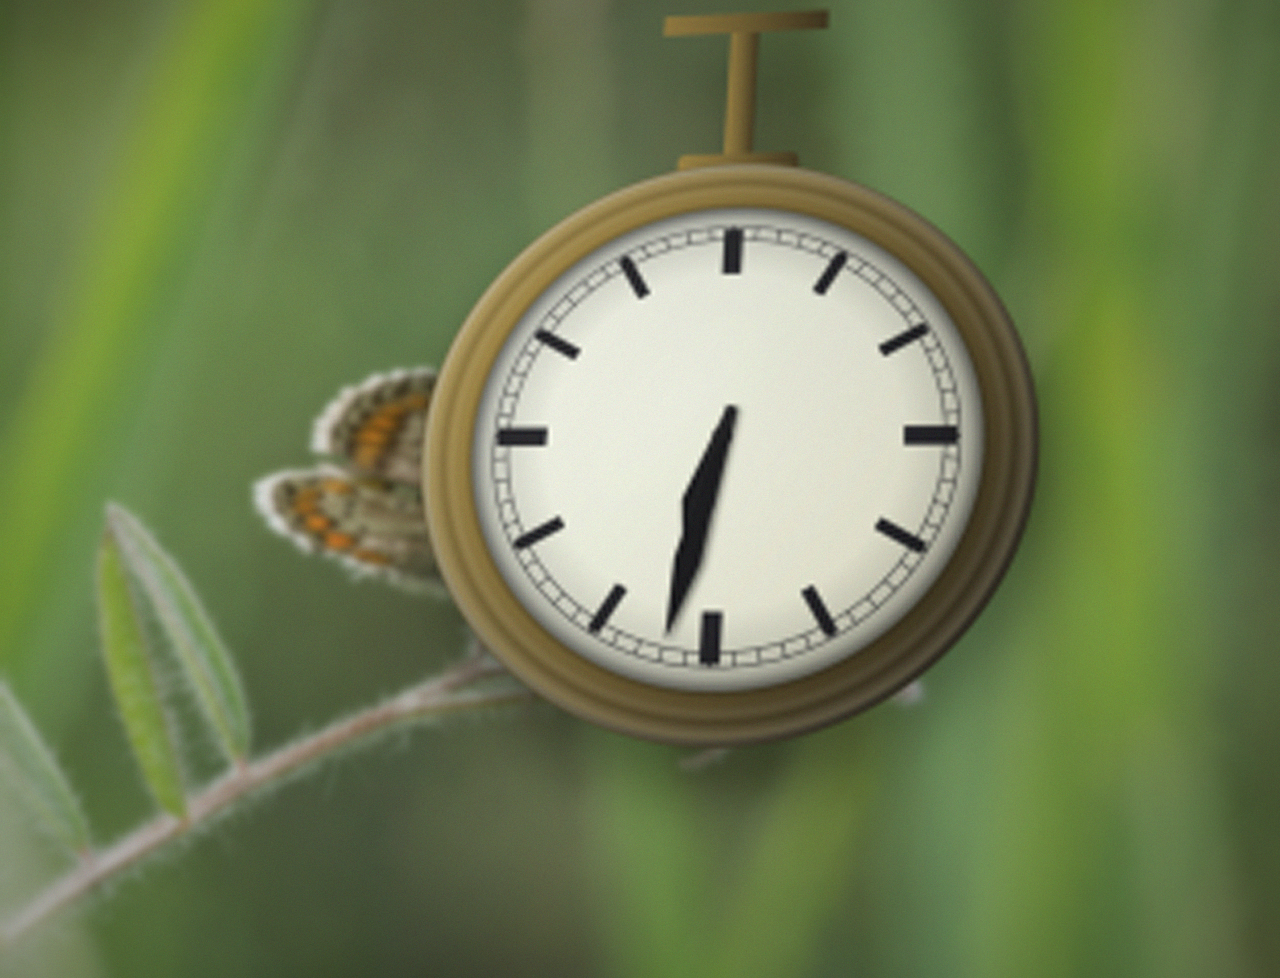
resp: 6h32
